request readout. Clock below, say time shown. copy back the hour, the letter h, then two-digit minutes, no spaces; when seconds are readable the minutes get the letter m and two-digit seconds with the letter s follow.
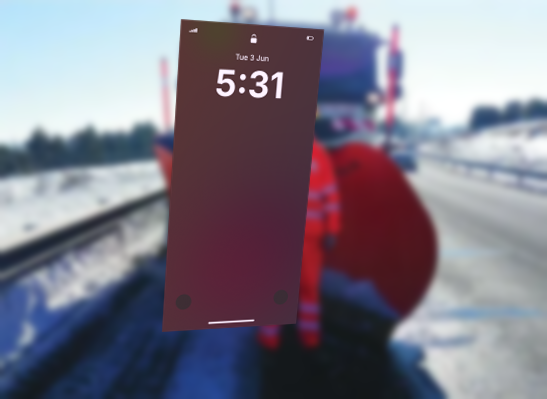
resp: 5h31
